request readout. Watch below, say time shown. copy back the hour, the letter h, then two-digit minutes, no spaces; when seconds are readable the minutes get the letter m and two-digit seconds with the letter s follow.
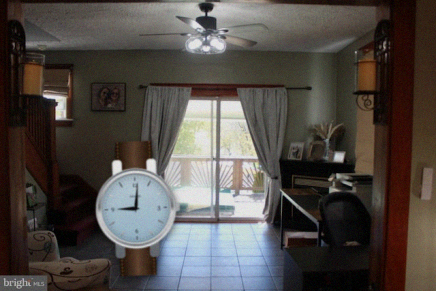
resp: 9h01
